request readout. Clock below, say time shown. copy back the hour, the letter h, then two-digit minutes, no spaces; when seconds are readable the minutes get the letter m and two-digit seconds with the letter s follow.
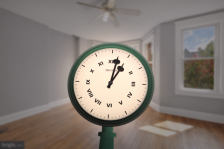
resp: 1h02
